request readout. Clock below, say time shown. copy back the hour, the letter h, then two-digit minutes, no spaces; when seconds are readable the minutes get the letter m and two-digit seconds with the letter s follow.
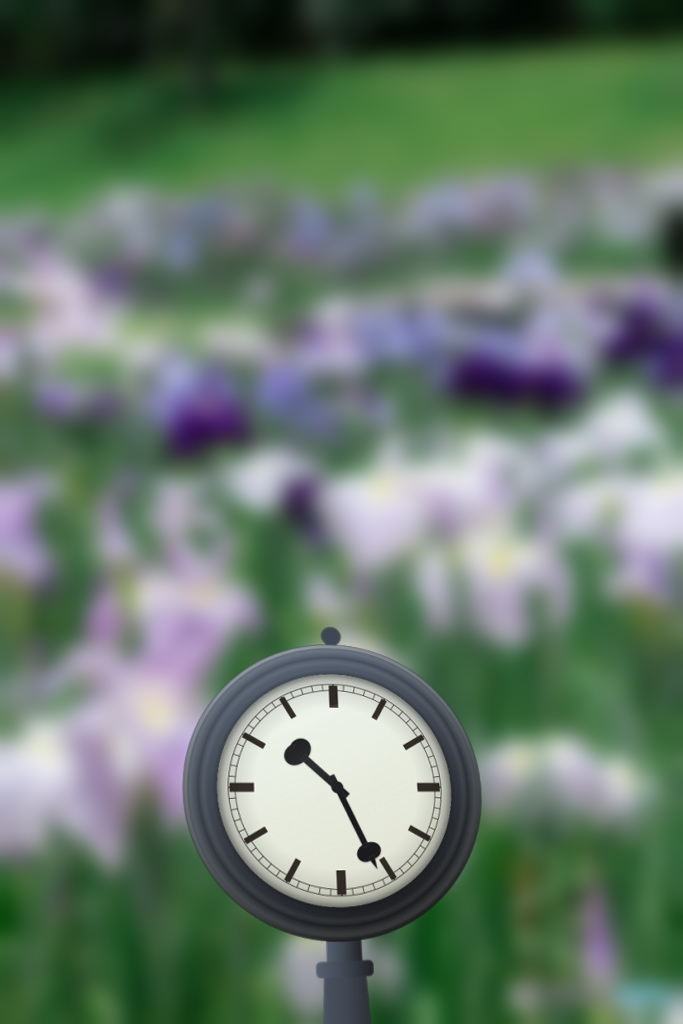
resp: 10h26
